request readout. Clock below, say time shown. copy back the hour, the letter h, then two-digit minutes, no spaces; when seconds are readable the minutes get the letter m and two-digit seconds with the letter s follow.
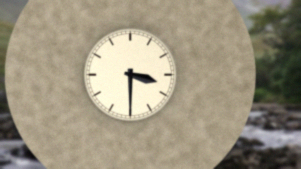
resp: 3h30
